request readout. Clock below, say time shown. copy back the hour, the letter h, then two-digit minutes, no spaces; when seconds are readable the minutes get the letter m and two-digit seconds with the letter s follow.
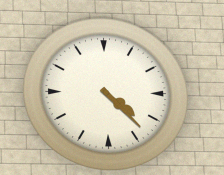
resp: 4h23
